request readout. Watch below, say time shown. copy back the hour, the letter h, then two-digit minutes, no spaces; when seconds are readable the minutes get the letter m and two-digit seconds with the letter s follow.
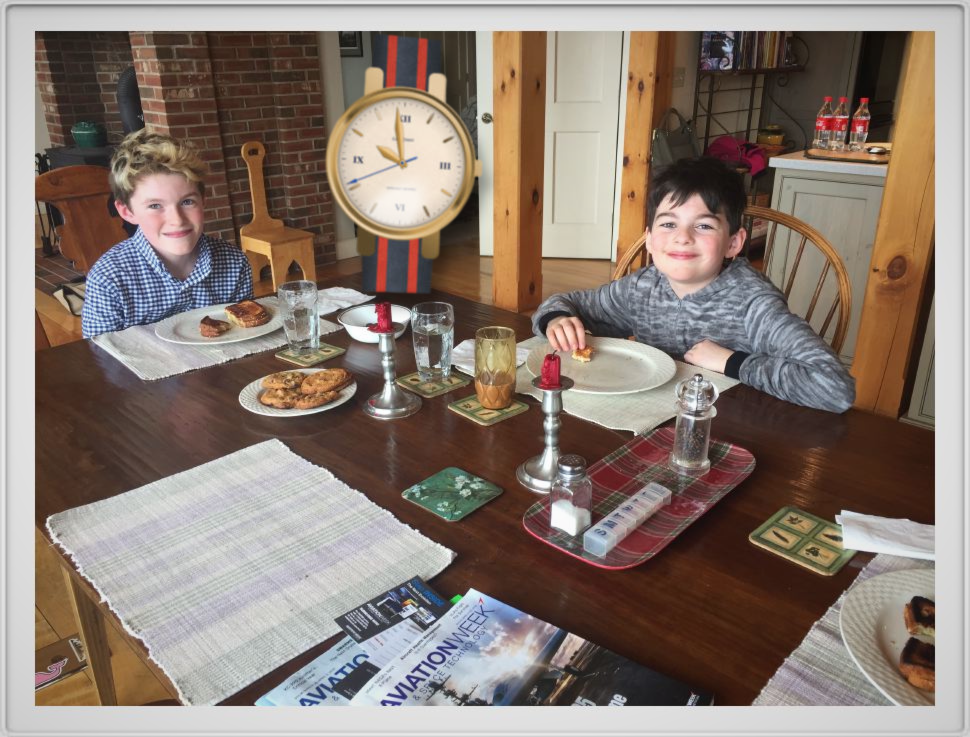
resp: 9h58m41s
